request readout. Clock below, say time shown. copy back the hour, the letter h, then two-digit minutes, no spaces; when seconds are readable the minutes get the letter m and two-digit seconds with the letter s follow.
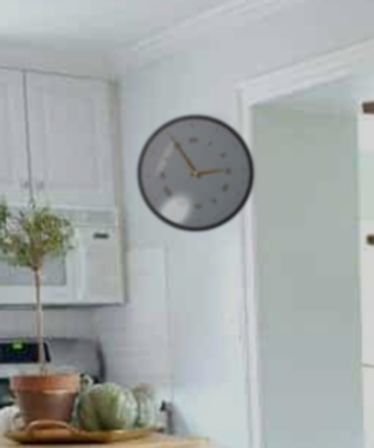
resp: 2h55
